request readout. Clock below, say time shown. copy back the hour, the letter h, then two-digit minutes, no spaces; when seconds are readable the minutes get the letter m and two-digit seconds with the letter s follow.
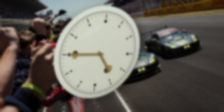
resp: 4h45
